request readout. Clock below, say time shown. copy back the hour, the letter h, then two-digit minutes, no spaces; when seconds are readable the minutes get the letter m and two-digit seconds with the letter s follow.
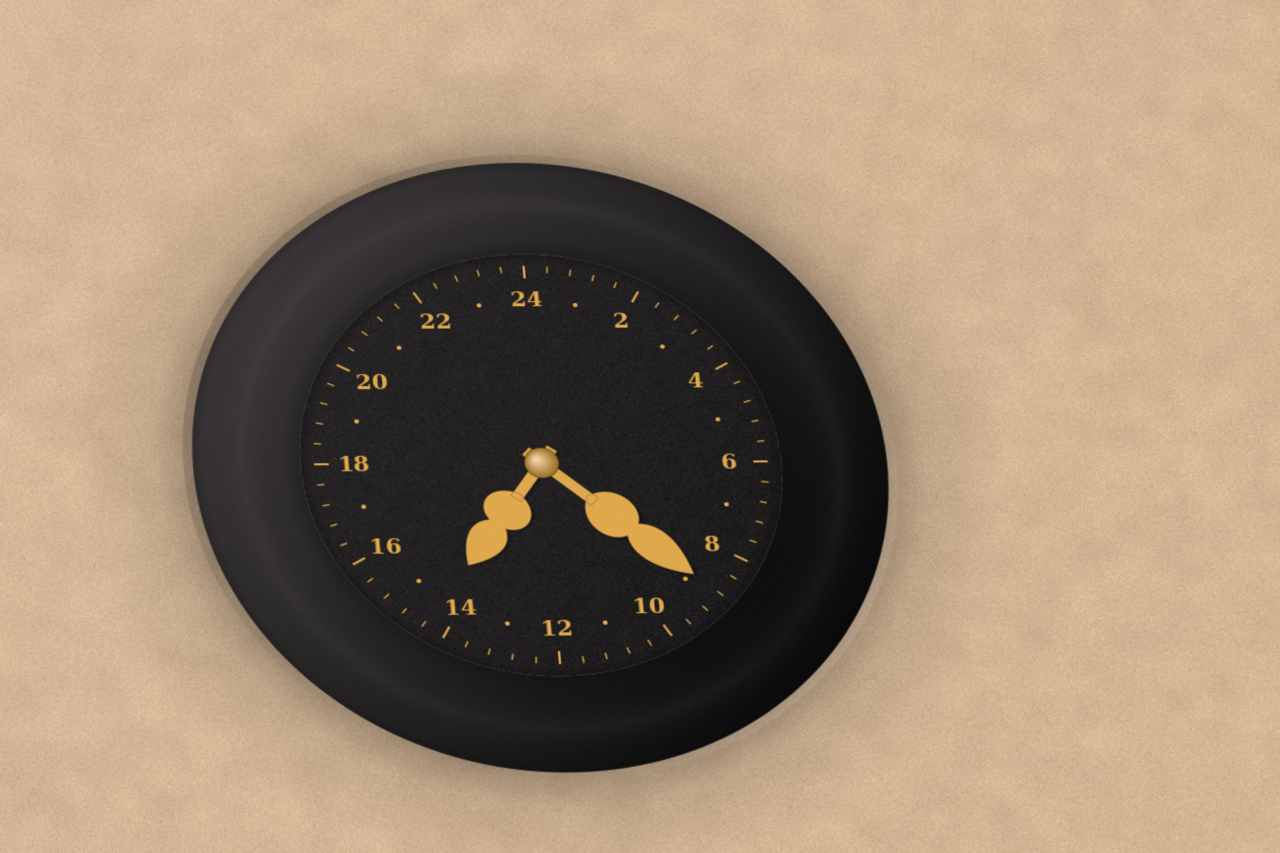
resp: 14h22
